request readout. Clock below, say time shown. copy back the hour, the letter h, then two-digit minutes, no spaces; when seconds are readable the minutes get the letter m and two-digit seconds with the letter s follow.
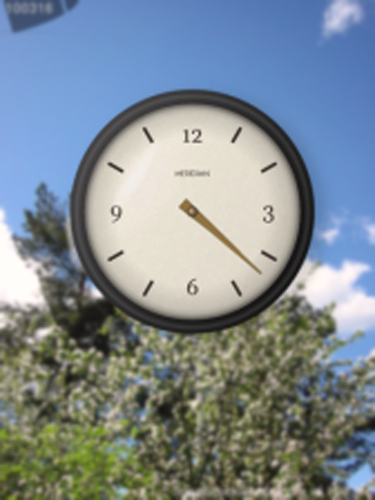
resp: 4h22
